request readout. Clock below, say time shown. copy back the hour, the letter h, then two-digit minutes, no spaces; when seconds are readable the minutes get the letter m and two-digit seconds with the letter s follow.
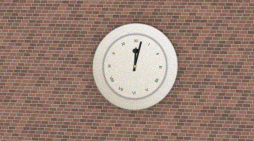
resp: 12h02
